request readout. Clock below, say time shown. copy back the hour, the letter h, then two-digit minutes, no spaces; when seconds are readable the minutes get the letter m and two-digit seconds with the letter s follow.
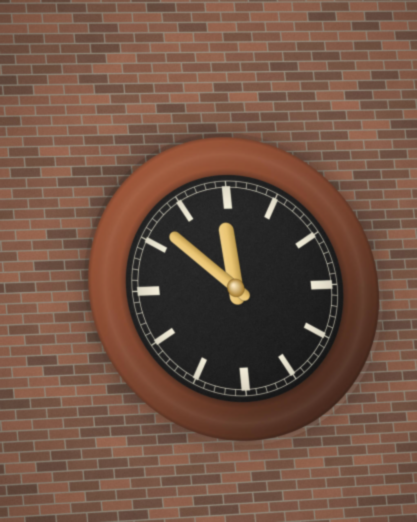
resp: 11h52
